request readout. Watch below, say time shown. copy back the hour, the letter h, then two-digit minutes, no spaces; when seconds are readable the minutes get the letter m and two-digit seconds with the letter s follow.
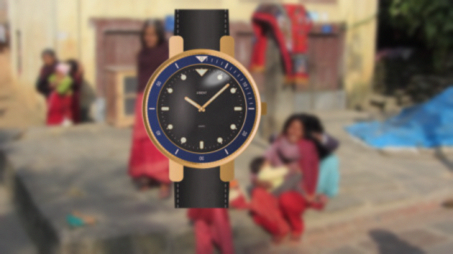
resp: 10h08
